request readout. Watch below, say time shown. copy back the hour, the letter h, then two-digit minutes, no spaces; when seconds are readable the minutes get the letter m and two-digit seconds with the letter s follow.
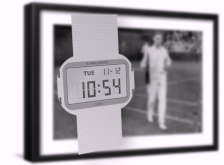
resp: 10h54
